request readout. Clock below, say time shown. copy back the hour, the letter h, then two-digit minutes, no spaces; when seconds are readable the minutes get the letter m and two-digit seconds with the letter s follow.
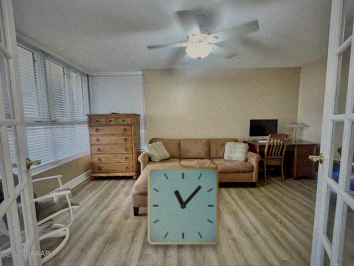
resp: 11h07
